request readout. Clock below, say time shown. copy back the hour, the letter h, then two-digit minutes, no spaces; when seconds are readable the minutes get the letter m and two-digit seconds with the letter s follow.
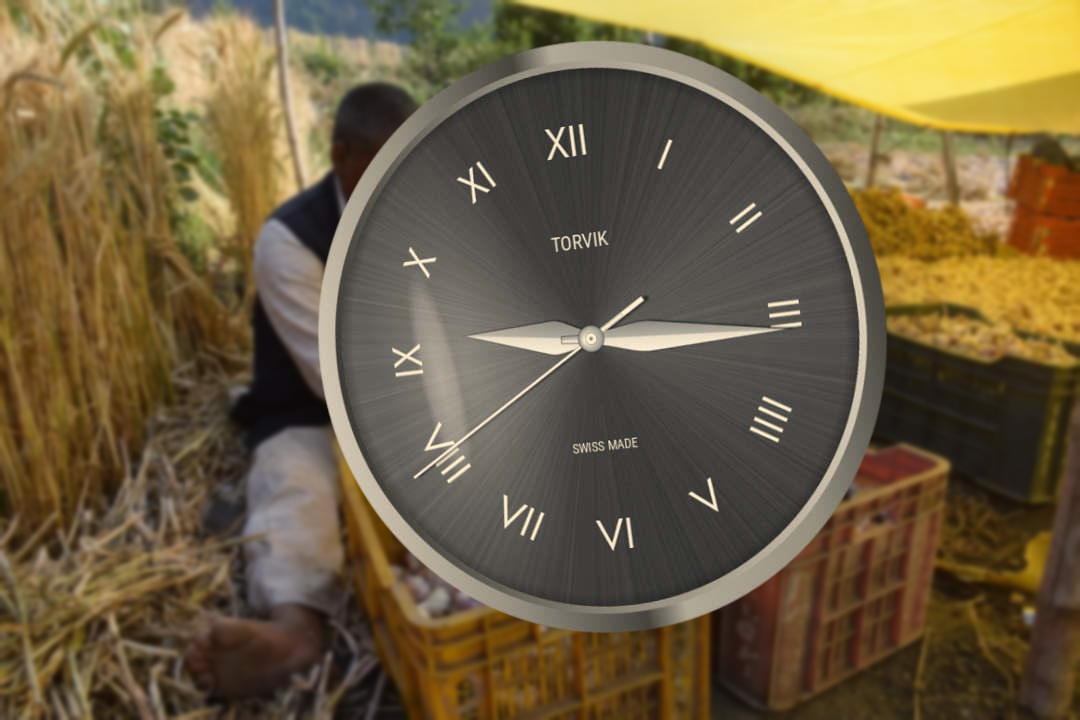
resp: 9h15m40s
